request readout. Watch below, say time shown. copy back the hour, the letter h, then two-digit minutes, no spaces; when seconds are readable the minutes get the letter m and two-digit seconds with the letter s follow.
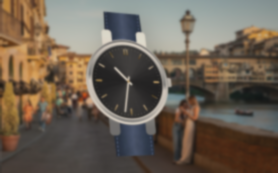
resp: 10h32
